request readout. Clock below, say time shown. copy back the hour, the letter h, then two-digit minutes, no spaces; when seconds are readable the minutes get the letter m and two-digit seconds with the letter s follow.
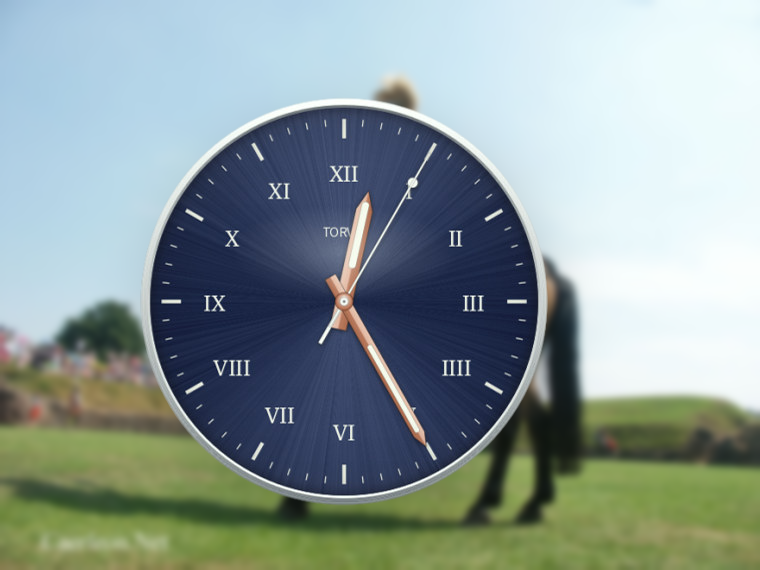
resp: 12h25m05s
